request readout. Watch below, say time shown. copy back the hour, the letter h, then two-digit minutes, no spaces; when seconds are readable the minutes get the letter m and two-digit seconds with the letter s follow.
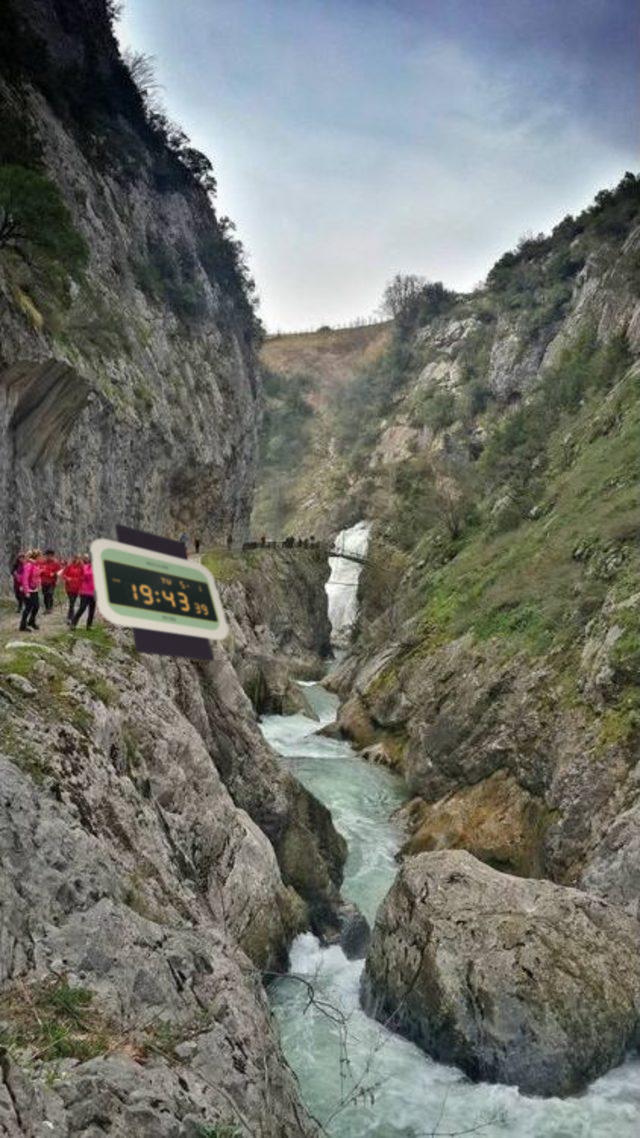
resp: 19h43
